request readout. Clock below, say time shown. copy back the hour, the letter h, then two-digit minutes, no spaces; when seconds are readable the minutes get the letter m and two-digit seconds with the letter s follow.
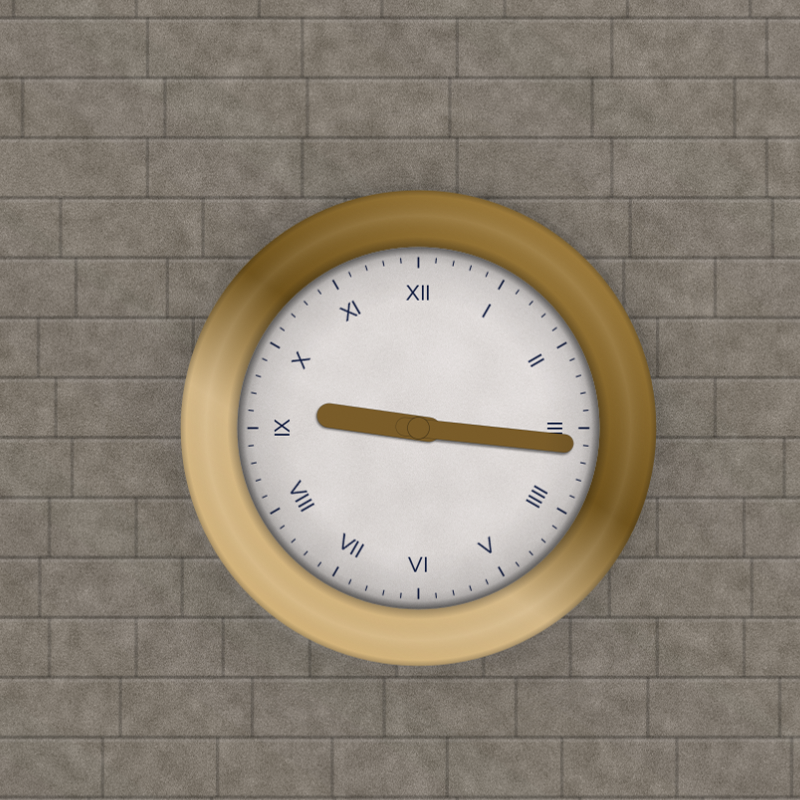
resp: 9h16
